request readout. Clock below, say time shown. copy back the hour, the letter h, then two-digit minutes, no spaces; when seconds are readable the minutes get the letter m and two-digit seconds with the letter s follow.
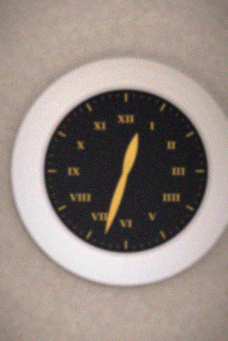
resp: 12h33
